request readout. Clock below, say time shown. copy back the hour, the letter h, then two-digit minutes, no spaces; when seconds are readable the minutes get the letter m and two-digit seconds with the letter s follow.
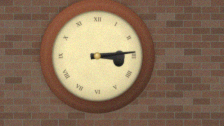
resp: 3h14
